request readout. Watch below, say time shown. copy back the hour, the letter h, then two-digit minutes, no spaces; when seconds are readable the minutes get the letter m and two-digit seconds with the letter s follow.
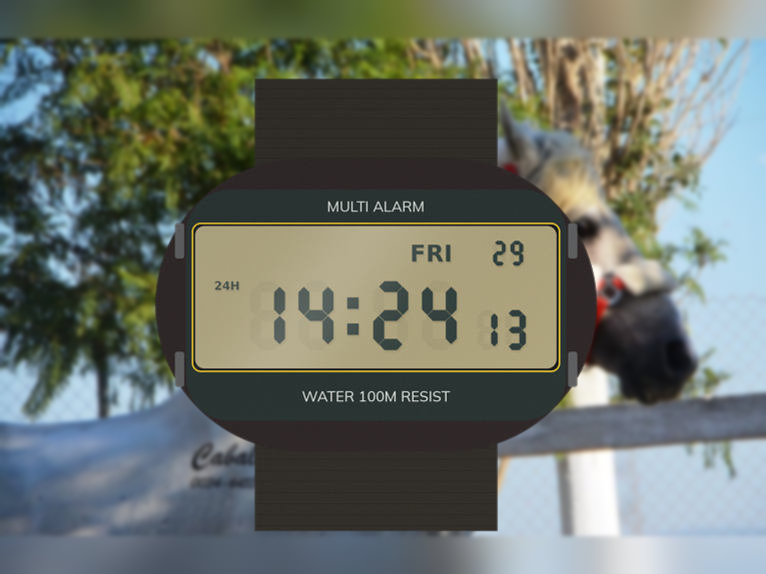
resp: 14h24m13s
